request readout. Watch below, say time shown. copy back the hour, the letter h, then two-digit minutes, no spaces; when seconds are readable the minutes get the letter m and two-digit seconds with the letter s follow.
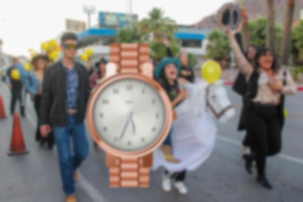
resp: 5h34
